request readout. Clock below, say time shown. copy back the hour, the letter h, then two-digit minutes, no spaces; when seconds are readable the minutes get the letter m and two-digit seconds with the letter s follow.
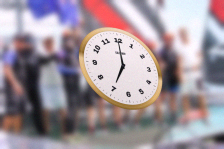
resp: 7h00
